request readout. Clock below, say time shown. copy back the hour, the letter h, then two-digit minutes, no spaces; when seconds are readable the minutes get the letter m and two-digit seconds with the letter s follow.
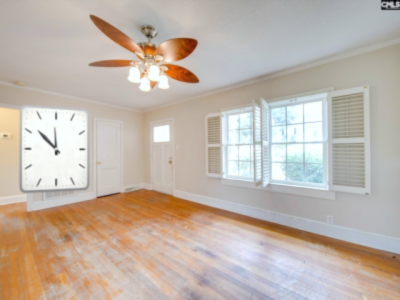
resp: 11h52
